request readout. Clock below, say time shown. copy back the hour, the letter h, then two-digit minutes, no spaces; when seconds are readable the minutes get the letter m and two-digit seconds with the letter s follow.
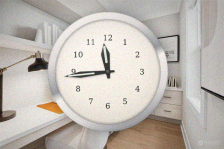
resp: 11h44
